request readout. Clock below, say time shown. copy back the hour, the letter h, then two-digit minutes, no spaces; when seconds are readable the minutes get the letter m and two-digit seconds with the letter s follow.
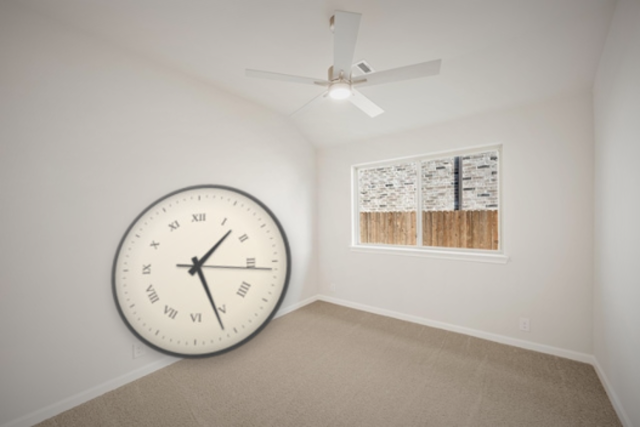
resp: 1h26m16s
